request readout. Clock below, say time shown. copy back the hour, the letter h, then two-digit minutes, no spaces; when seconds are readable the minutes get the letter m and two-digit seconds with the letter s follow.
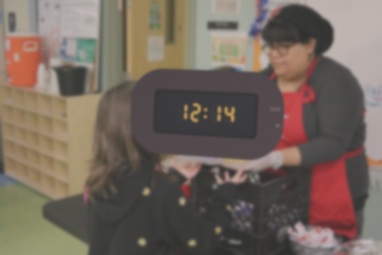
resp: 12h14
